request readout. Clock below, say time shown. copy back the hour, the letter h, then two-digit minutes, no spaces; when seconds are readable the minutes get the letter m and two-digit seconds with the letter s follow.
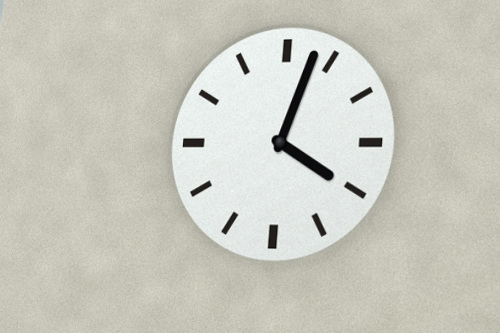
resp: 4h03
